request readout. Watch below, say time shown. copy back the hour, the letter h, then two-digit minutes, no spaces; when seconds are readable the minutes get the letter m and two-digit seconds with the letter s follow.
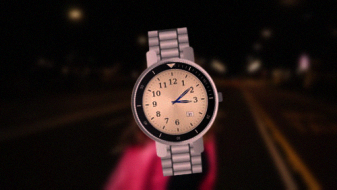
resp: 3h09
